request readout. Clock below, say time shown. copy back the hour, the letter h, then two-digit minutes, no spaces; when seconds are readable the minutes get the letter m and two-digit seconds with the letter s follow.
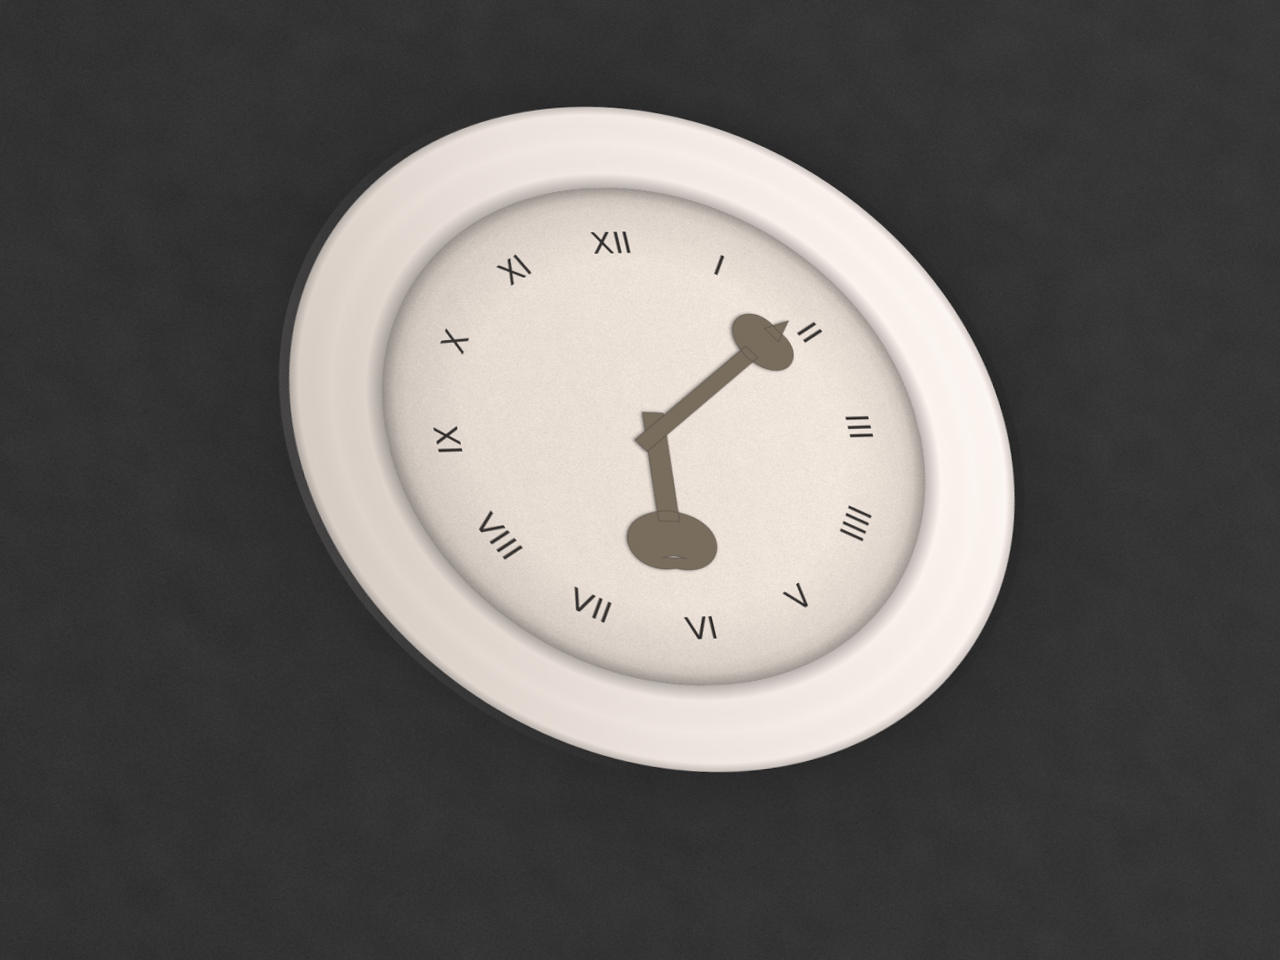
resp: 6h09
